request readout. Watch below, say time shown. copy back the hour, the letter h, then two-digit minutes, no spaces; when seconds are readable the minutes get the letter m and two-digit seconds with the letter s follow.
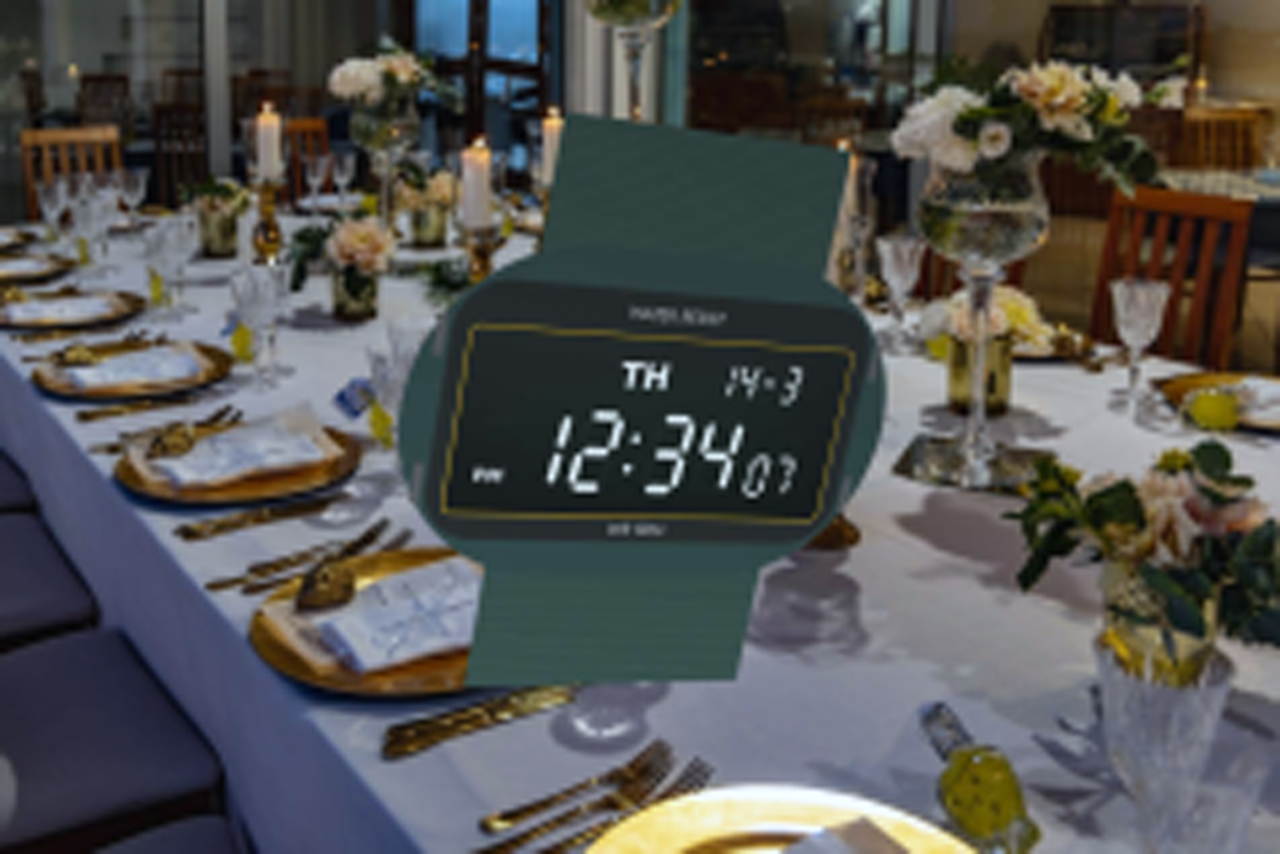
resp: 12h34m07s
